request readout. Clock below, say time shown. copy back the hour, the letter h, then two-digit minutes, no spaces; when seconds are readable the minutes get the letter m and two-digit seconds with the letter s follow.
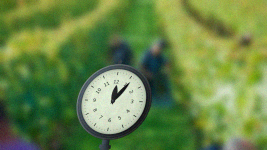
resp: 12h06
